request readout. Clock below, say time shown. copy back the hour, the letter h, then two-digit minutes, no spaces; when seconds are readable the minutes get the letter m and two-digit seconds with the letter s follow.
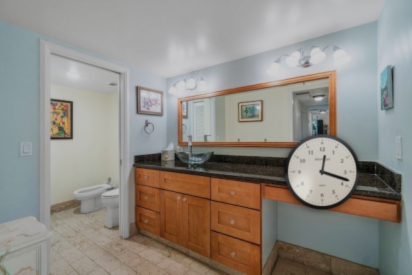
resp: 12h18
